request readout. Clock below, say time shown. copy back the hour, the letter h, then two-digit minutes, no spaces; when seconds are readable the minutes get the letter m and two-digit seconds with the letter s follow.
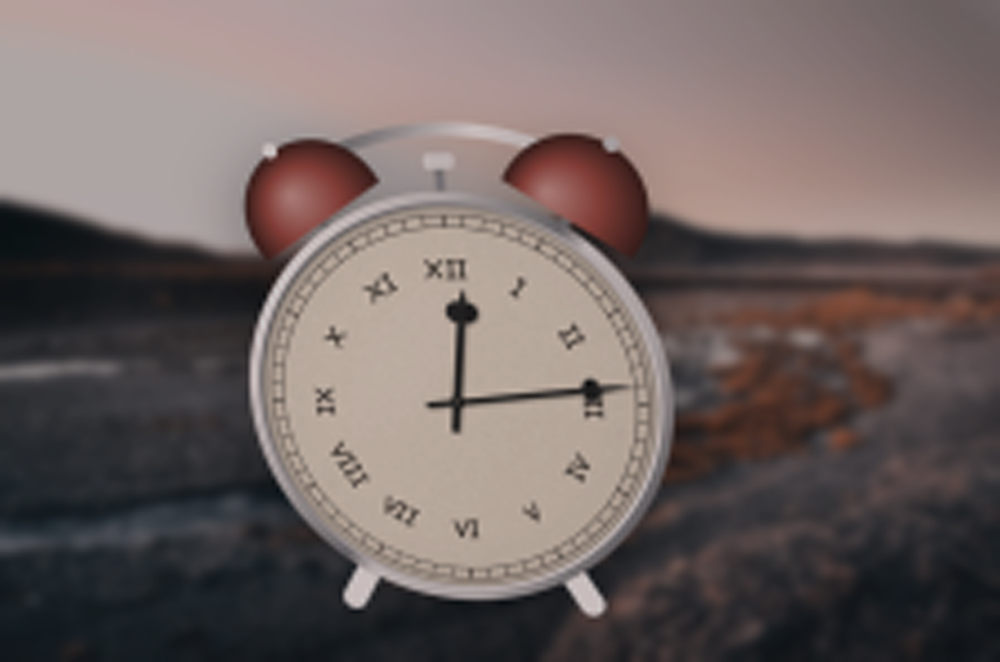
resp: 12h14
